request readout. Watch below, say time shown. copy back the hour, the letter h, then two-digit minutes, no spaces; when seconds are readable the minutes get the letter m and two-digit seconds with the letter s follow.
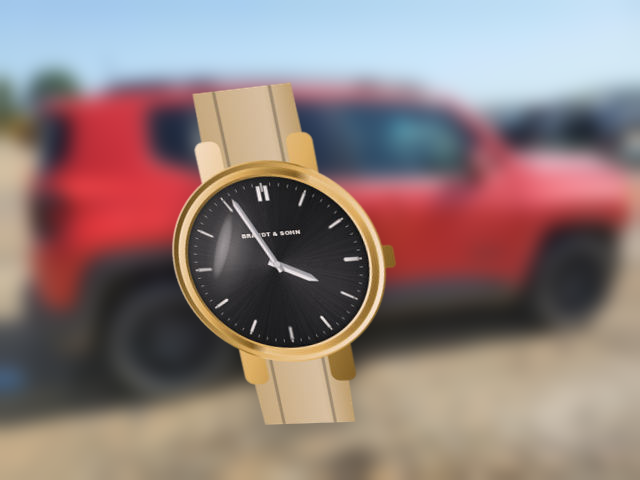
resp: 3h56
